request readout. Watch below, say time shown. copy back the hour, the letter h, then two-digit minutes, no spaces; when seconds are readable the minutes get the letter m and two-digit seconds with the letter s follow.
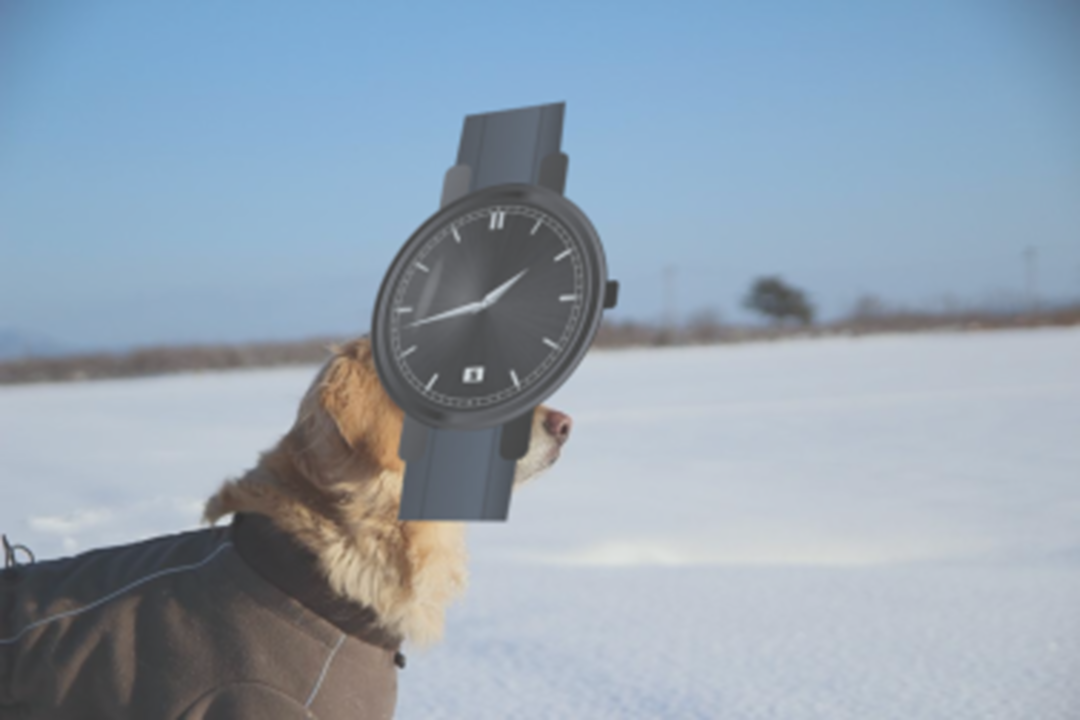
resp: 1h43
